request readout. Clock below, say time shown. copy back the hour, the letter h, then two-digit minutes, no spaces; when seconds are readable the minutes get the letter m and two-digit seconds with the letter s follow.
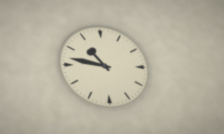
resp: 10h47
